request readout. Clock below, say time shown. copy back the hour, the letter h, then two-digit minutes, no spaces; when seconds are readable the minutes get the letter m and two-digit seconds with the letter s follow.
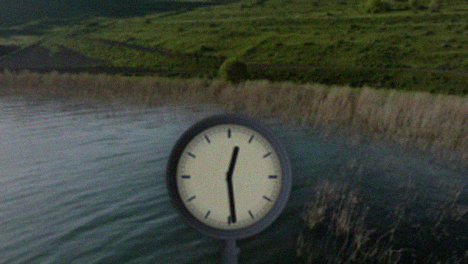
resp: 12h29
